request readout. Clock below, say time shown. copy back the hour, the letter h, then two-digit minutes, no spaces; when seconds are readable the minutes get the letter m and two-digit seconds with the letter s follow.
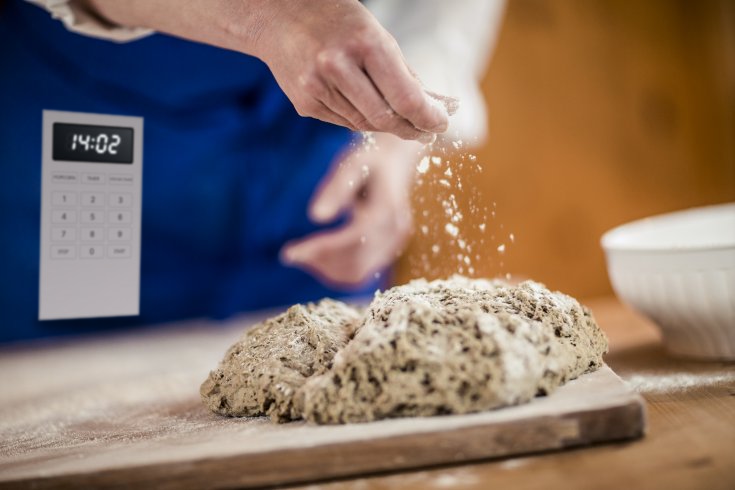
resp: 14h02
